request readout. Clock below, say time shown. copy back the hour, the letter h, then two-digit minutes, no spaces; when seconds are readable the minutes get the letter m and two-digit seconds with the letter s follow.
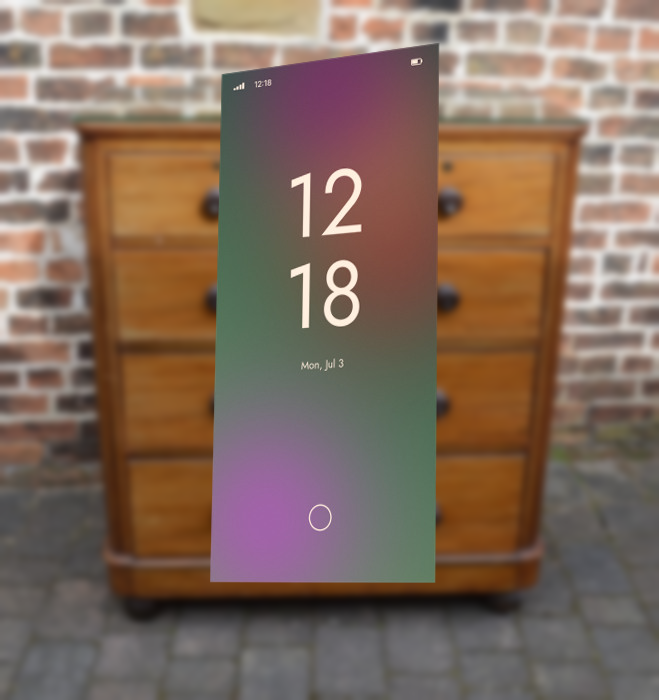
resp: 12h18
